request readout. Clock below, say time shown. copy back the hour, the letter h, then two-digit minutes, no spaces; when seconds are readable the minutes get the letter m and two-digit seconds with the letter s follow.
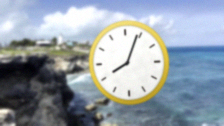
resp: 8h04
